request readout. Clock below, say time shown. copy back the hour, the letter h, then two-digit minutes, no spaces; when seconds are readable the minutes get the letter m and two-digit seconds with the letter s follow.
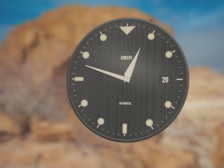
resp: 12h48
